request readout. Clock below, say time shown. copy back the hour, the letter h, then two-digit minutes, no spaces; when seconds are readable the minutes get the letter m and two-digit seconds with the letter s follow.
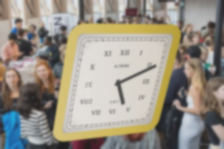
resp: 5h11
